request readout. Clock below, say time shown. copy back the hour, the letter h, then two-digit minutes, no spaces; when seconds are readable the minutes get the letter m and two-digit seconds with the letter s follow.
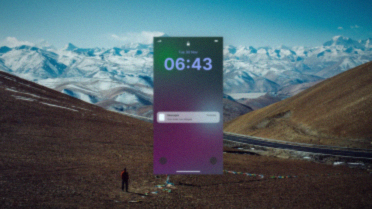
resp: 6h43
